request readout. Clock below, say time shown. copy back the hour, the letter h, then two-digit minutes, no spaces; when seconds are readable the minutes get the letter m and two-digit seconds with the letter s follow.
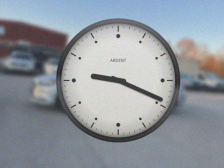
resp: 9h19
